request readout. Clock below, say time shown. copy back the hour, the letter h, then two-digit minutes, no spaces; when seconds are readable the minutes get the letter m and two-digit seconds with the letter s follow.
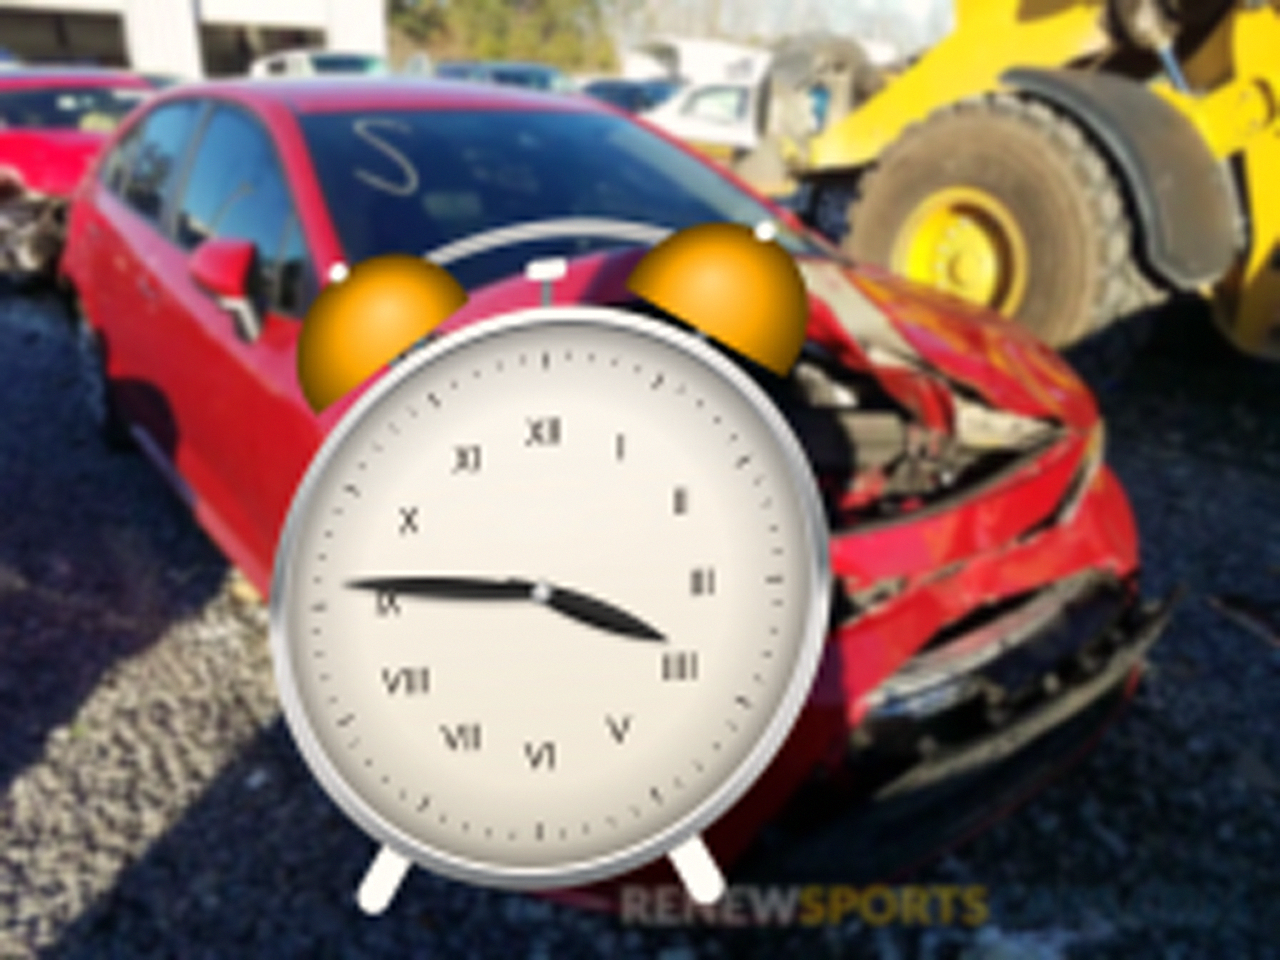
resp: 3h46
